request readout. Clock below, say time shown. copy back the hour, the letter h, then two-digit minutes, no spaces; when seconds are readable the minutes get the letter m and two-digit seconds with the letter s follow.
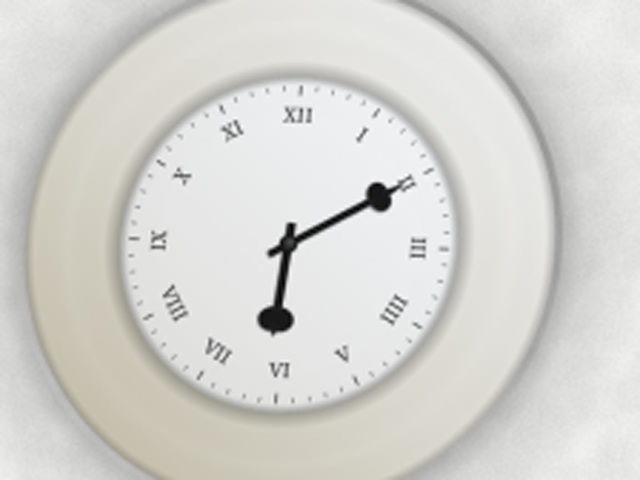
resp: 6h10
